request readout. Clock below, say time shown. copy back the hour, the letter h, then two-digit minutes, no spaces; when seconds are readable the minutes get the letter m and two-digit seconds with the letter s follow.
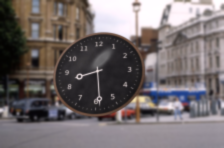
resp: 8h29
